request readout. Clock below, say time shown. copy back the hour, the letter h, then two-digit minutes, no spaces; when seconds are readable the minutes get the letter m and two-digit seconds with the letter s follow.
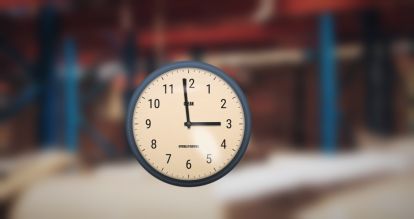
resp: 2h59
